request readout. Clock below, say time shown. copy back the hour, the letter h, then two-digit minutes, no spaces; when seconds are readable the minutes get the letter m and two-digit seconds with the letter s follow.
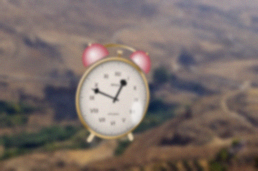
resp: 12h48
